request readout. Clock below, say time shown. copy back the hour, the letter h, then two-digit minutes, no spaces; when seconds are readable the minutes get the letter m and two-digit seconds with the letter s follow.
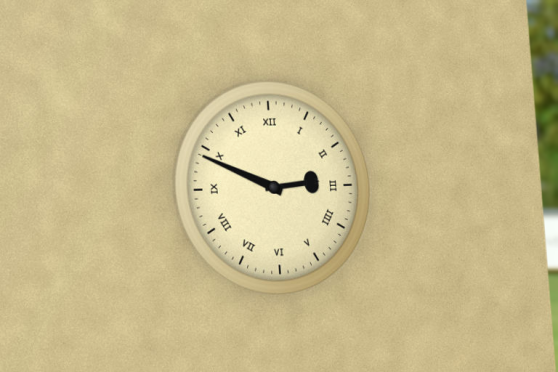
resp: 2h49
